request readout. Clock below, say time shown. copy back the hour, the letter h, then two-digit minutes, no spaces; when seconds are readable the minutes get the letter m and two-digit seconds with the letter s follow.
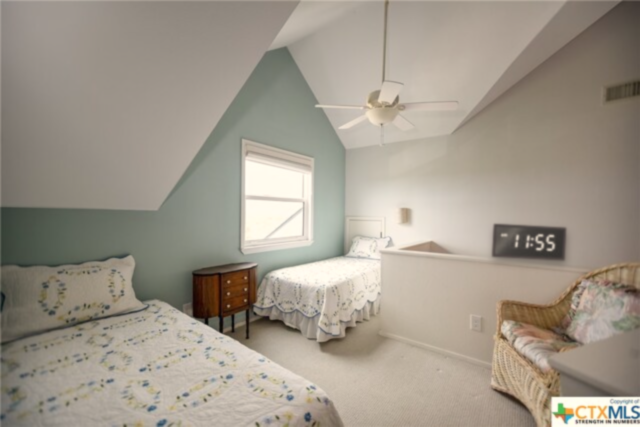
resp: 11h55
